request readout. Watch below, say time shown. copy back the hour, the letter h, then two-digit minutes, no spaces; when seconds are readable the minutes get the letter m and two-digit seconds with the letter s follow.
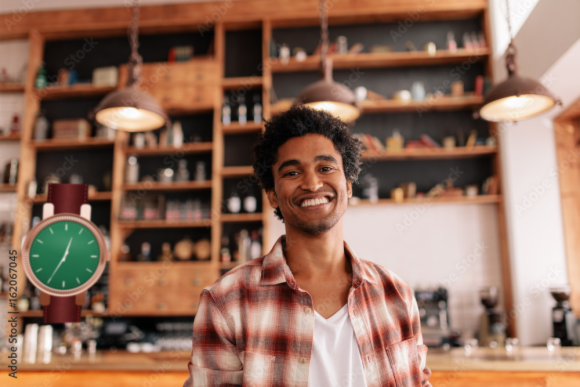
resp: 12h35
